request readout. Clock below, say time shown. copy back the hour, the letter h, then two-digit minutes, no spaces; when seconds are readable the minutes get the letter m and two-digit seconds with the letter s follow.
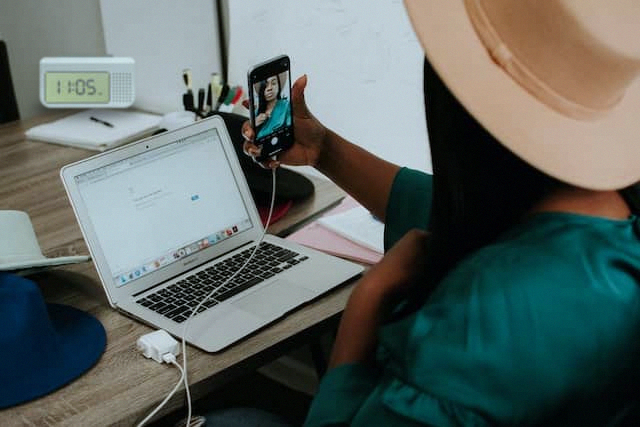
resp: 11h05
